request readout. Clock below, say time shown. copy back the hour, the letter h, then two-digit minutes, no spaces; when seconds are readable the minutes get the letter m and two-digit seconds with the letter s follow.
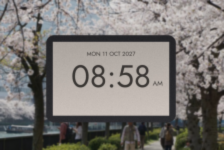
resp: 8h58
